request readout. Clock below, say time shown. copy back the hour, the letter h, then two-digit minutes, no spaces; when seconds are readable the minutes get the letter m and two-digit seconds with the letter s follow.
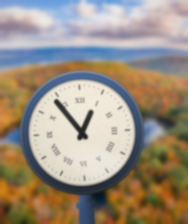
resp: 12h54
